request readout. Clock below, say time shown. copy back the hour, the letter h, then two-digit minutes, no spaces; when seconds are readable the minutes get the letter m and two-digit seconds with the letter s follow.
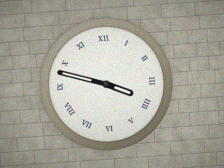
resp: 3h48
